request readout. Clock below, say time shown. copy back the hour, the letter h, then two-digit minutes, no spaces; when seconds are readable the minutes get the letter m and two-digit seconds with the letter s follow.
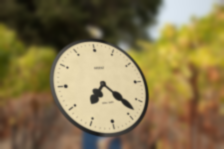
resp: 7h23
